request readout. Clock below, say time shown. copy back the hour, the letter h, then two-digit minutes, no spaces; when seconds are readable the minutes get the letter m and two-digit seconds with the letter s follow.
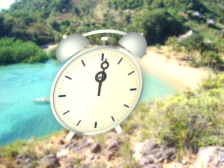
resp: 12h01
